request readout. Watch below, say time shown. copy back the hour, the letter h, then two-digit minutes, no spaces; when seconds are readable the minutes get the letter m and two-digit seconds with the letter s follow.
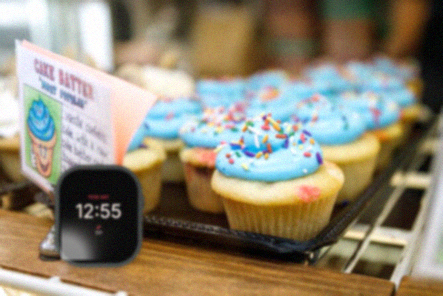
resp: 12h55
